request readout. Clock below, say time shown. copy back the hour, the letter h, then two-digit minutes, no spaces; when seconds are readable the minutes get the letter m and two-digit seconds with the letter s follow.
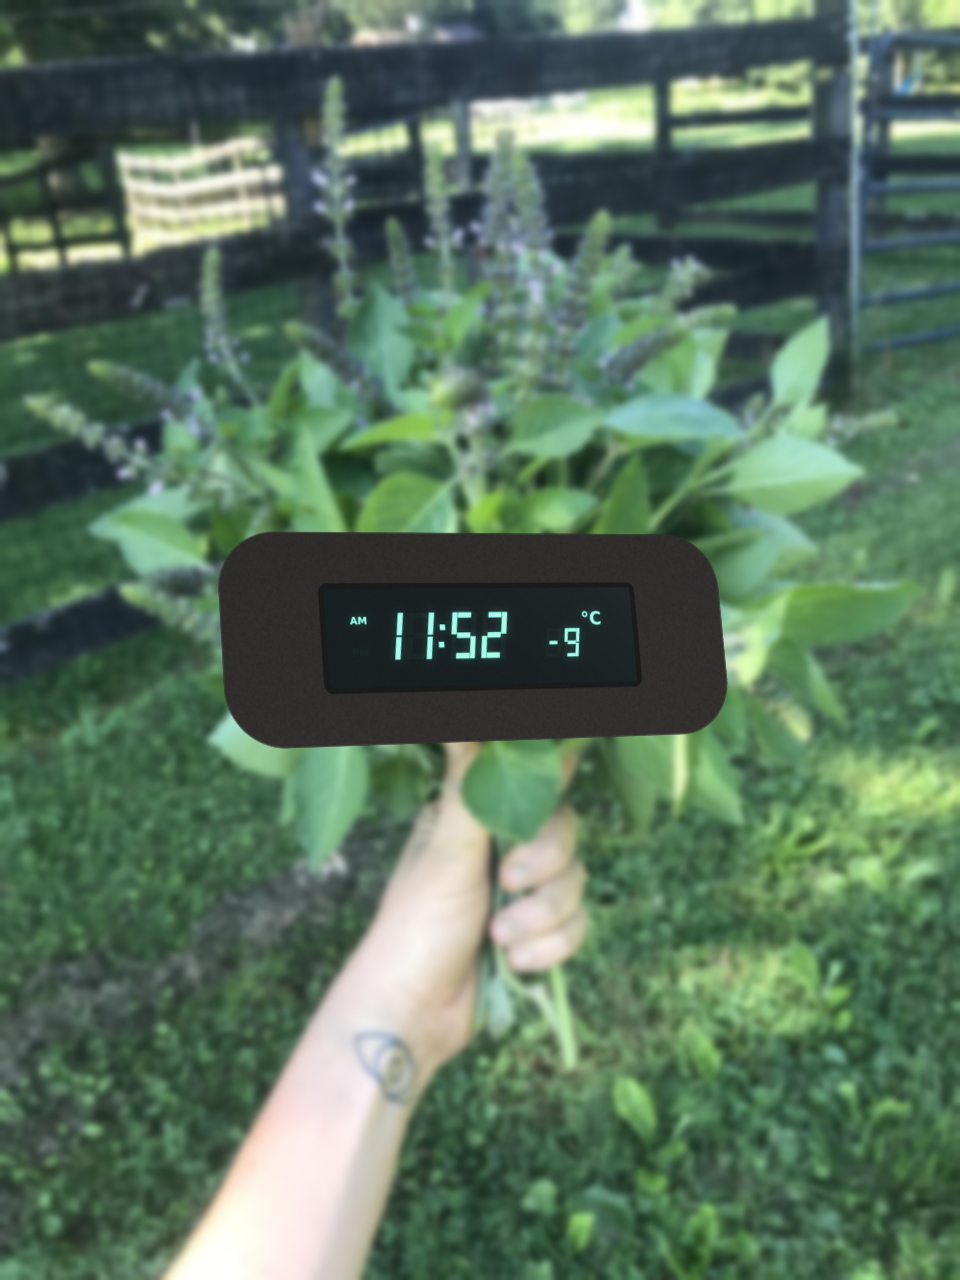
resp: 11h52
